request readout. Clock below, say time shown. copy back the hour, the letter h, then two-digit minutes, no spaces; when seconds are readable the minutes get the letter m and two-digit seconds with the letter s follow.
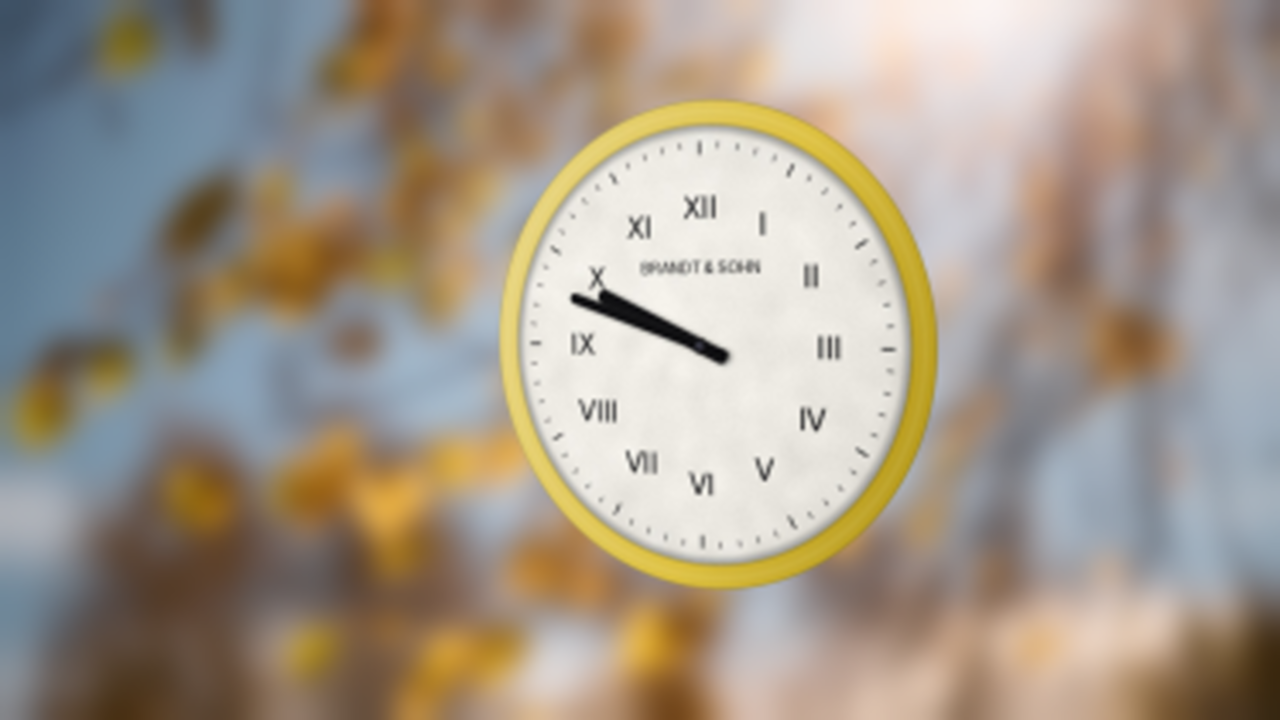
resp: 9h48
